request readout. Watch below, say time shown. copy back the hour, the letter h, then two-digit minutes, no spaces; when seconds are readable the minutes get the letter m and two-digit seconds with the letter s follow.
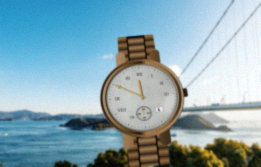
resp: 11h50
